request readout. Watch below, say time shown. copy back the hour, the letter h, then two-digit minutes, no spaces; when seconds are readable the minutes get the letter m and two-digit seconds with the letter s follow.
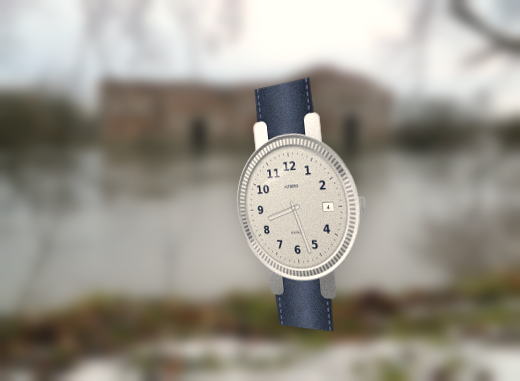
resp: 8h27
